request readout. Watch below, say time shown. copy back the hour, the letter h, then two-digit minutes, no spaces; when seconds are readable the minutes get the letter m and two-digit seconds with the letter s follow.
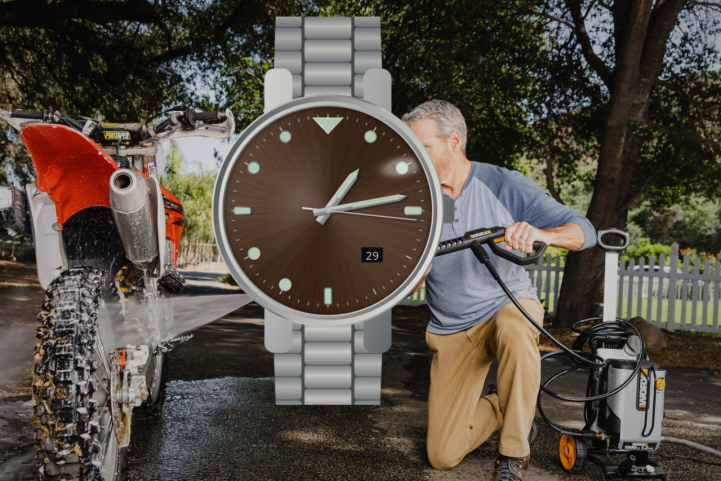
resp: 1h13m16s
